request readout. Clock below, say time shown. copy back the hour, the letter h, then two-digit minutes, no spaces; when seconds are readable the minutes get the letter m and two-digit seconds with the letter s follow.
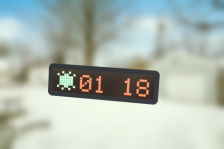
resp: 1h18
